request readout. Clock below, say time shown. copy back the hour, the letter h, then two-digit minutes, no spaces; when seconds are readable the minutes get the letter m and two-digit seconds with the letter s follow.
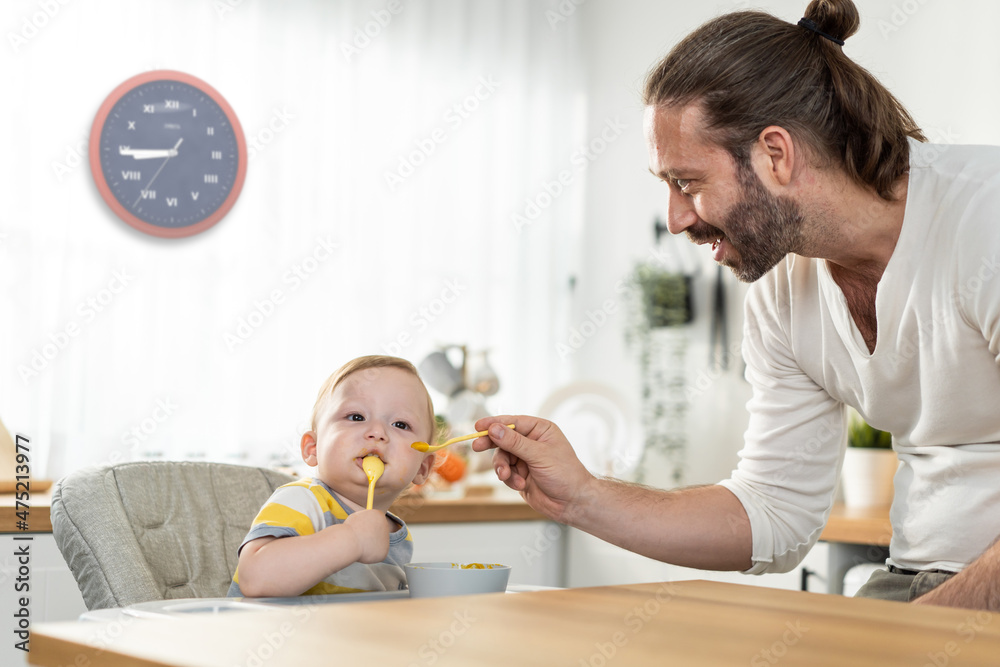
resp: 8h44m36s
